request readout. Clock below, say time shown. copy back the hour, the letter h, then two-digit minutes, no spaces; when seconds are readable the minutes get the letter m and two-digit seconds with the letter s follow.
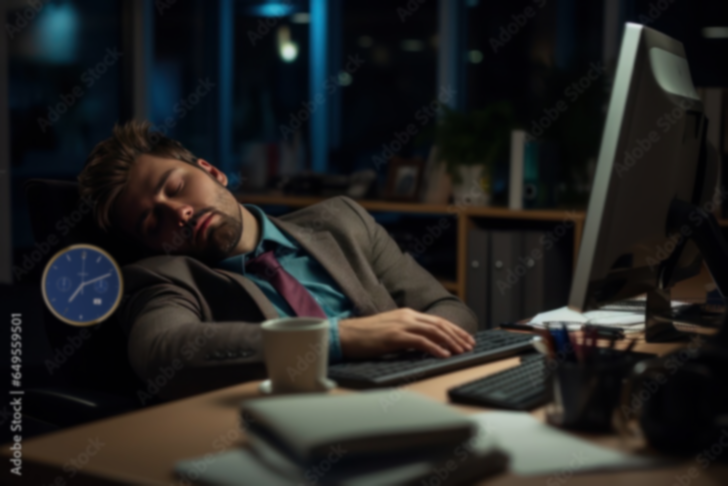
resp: 7h11
